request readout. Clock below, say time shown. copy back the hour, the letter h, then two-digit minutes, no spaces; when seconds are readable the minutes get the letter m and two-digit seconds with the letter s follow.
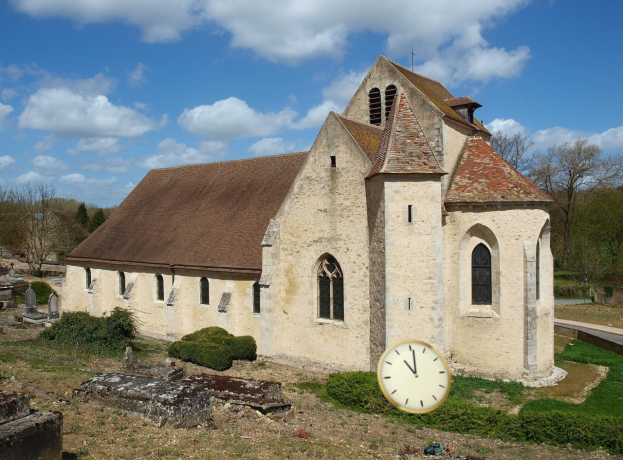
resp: 11h01
